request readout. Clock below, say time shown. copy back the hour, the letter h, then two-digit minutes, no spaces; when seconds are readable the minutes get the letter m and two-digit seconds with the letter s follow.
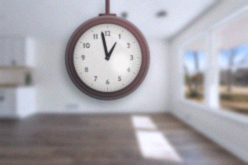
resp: 12h58
